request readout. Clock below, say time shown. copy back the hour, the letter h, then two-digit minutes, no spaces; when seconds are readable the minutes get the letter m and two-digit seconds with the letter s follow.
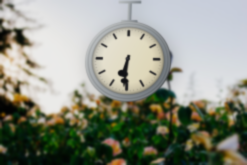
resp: 6h31
